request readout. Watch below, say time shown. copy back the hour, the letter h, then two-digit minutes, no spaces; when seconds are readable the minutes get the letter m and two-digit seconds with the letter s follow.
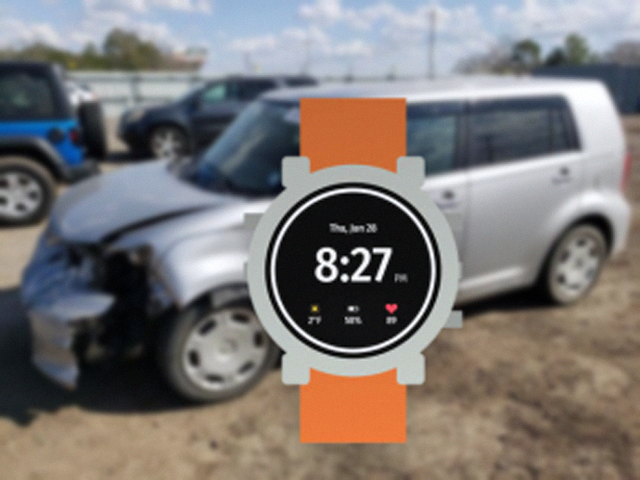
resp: 8h27
